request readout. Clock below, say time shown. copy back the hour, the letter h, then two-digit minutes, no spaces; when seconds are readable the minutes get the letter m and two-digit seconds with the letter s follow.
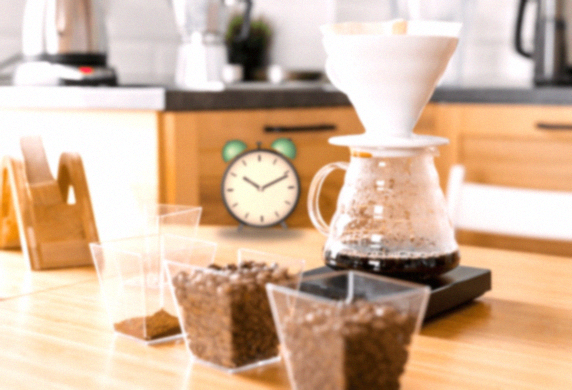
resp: 10h11
